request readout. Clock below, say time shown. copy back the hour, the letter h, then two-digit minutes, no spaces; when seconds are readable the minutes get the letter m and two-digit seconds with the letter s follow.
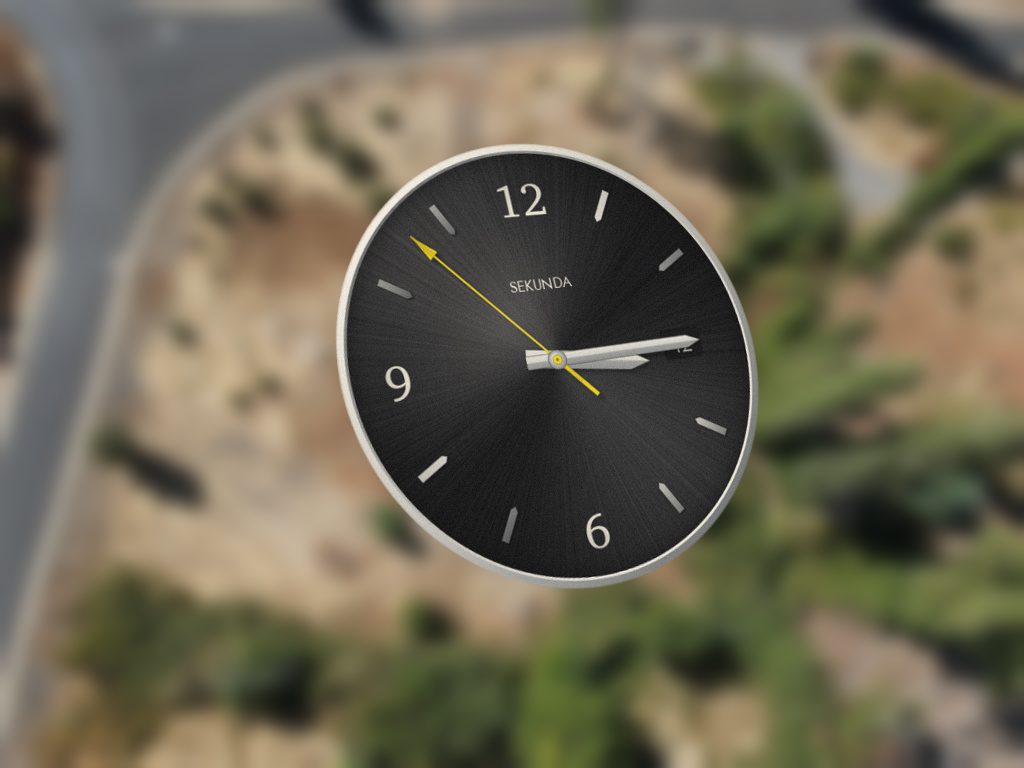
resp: 3h14m53s
